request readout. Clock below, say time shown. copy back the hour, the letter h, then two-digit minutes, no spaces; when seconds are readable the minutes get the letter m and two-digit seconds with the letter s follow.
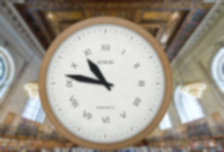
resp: 10h47
